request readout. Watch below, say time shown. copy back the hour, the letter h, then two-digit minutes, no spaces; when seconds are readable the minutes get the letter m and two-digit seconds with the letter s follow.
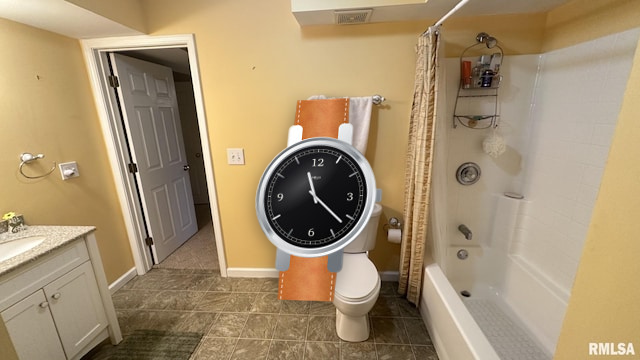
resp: 11h22
